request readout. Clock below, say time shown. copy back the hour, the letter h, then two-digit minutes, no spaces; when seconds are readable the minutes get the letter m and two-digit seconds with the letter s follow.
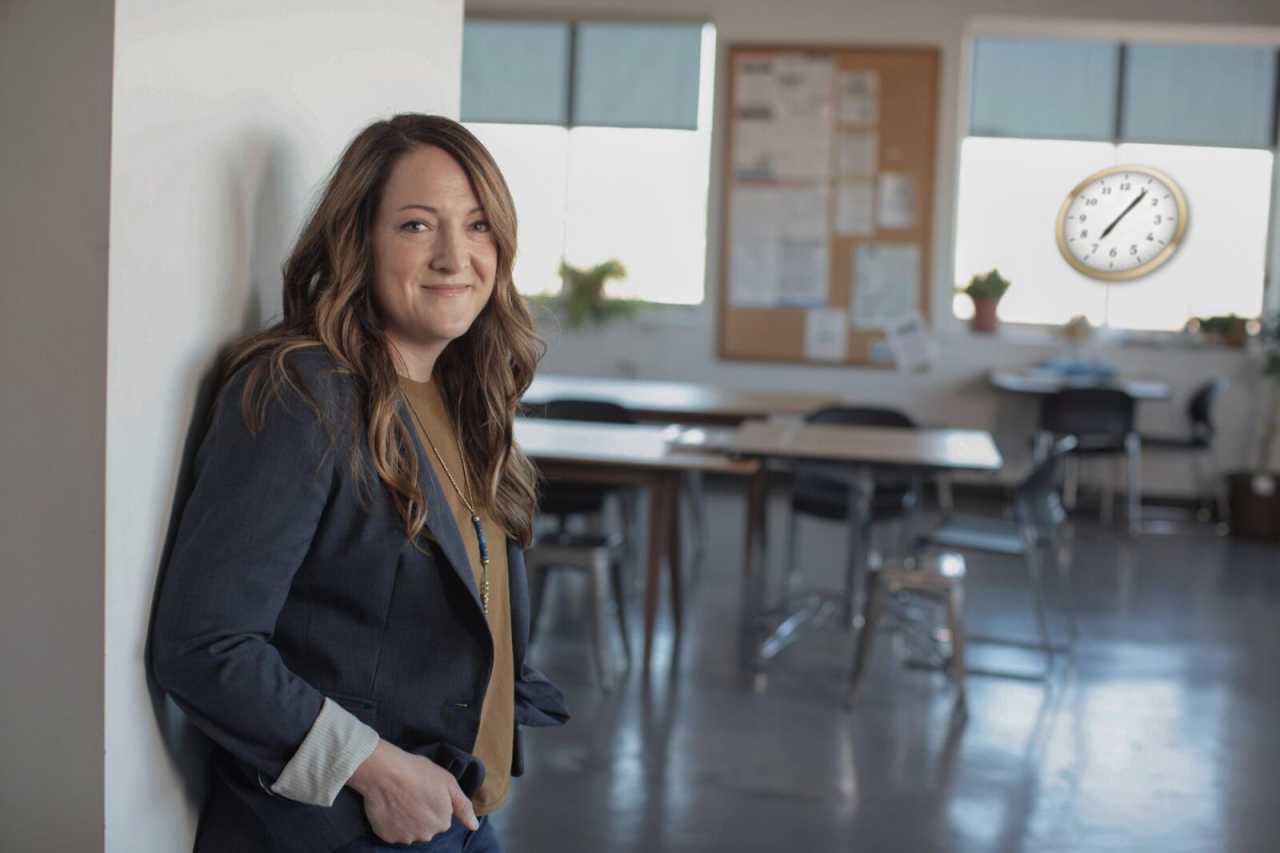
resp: 7h06
